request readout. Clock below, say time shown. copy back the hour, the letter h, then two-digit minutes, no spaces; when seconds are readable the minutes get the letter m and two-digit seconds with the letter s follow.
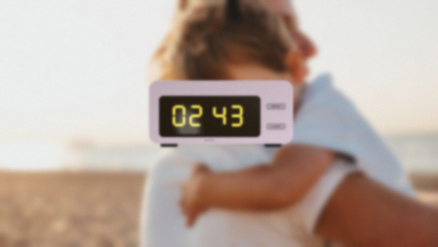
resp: 2h43
